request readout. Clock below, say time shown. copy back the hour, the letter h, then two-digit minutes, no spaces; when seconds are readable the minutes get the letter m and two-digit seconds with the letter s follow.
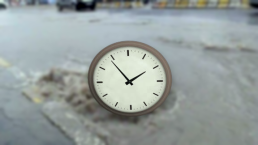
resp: 1h54
